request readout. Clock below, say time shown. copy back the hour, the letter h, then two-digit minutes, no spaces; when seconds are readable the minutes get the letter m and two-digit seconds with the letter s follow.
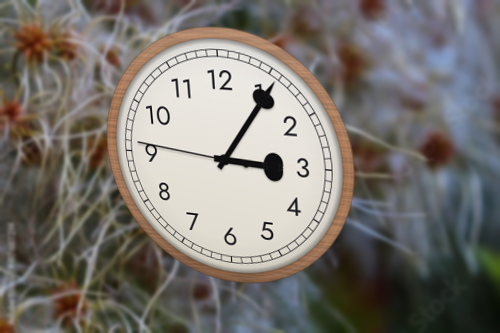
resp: 3h05m46s
